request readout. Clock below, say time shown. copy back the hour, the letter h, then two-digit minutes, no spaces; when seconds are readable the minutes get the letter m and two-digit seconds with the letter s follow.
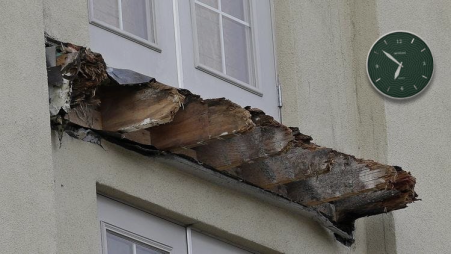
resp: 6h52
